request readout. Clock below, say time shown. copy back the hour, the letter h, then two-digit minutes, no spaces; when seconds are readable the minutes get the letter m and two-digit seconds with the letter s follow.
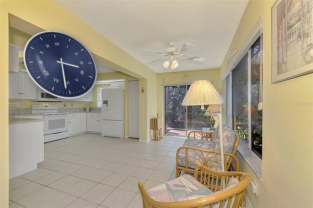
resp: 3h31
